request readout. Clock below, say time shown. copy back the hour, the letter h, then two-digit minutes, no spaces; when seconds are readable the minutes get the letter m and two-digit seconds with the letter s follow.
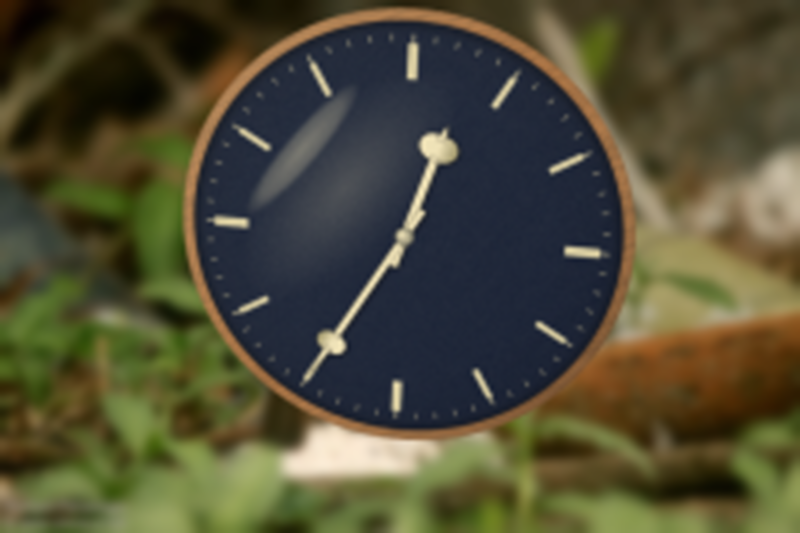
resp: 12h35
